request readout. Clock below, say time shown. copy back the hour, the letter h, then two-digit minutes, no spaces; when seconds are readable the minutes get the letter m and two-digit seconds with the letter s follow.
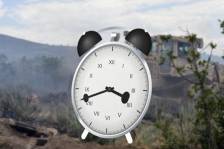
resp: 3h42
